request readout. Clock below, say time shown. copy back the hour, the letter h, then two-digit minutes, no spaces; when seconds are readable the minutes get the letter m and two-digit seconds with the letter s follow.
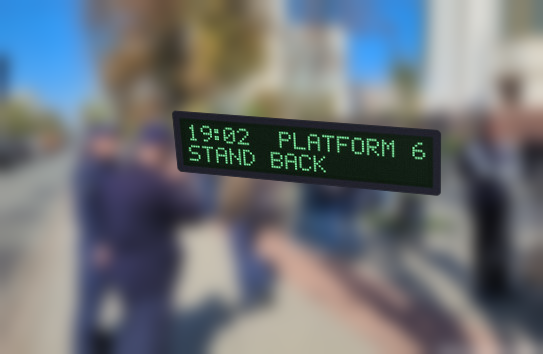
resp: 19h02
